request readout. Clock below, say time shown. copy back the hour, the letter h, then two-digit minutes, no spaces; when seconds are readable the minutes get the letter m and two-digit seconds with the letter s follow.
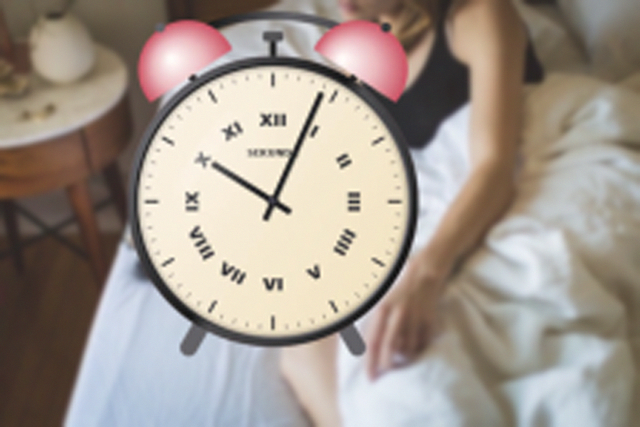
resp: 10h04
